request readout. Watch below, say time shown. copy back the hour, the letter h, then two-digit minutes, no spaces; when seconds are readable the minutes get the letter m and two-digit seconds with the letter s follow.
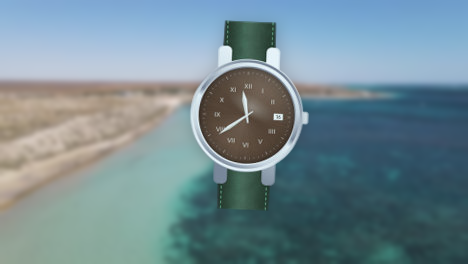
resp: 11h39
